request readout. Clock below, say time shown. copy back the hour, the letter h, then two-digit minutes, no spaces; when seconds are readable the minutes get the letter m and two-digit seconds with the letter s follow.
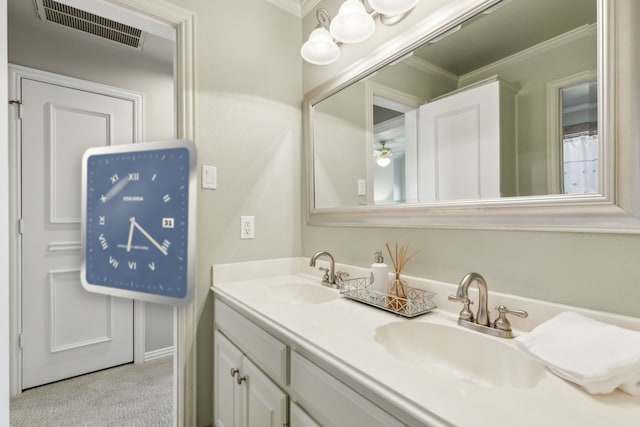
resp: 6h21
